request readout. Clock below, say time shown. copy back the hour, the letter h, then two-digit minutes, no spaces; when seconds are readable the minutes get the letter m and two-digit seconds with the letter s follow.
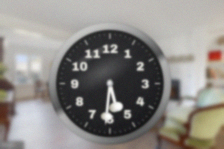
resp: 5h31
